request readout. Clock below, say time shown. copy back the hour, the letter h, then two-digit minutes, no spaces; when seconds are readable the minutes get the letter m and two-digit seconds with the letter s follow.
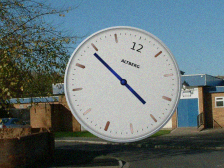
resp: 3h49
